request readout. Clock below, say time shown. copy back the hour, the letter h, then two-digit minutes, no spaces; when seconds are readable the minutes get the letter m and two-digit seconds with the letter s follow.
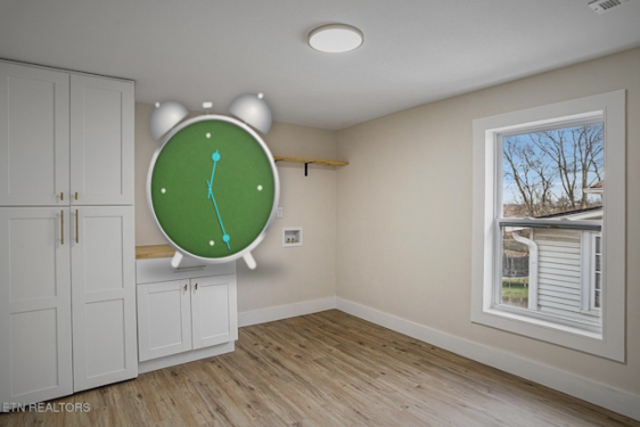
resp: 12h27
